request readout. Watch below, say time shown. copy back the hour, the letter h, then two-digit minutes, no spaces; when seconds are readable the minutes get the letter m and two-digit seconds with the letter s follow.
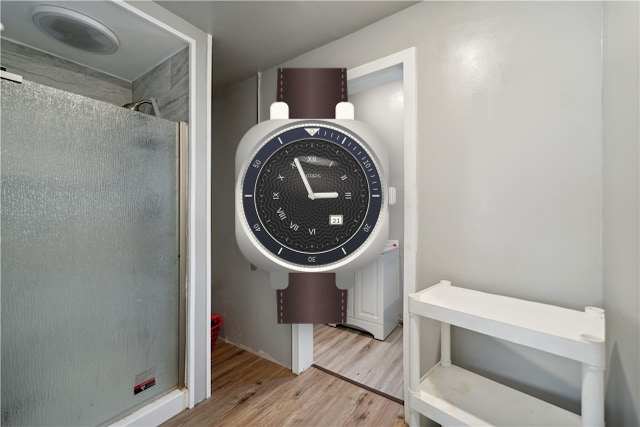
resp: 2h56
